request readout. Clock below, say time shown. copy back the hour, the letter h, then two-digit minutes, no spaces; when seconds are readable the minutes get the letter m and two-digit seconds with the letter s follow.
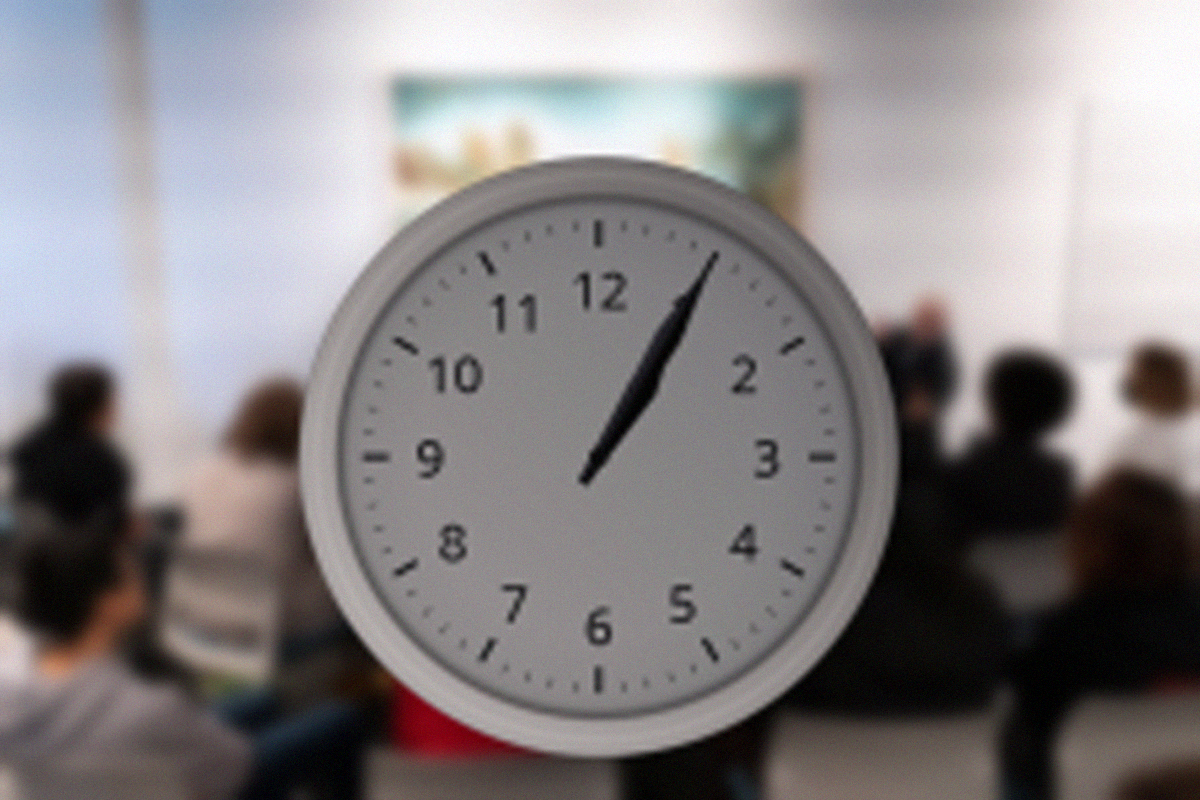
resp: 1h05
